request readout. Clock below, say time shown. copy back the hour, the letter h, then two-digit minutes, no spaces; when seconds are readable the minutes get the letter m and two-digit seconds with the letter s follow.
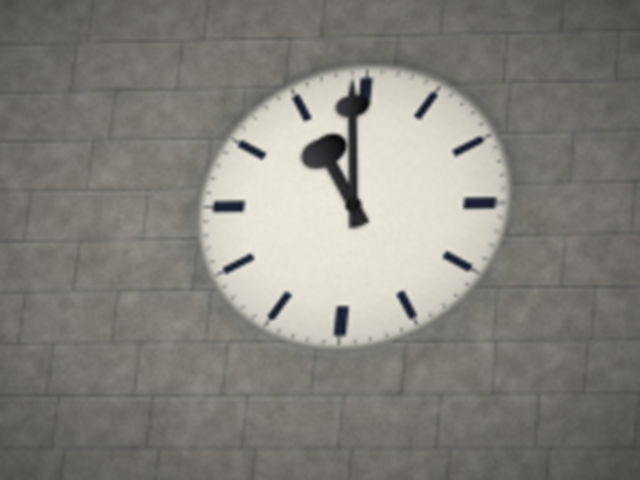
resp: 10h59
